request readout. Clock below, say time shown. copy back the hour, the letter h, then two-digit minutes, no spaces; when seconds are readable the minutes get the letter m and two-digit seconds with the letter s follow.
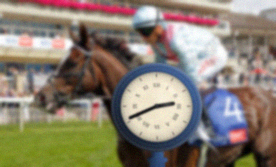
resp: 2h41
